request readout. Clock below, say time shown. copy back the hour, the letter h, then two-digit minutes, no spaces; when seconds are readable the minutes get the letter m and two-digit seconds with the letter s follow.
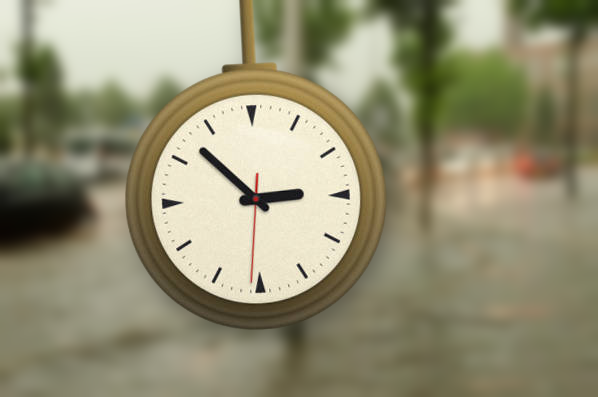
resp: 2h52m31s
